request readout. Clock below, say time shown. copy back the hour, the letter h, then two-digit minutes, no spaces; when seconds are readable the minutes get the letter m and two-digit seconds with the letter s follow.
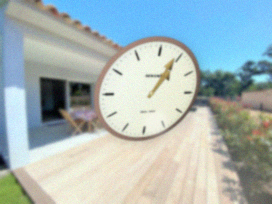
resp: 1h04
